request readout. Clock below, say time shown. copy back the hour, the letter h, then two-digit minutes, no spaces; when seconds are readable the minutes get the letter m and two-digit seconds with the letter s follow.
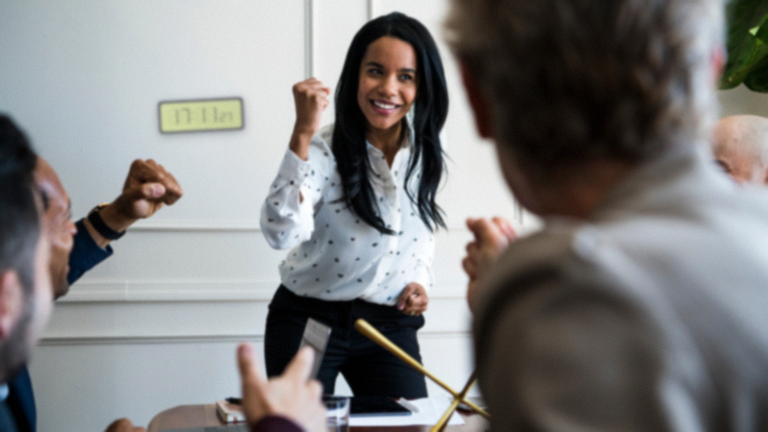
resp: 17h11
